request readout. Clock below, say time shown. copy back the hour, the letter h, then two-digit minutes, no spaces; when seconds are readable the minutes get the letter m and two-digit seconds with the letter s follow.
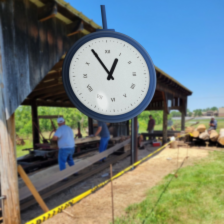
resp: 12h55
